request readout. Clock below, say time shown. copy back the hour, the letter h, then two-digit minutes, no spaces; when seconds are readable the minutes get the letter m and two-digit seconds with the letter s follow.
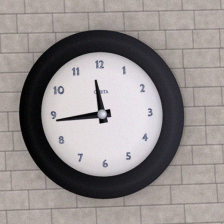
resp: 11h44
